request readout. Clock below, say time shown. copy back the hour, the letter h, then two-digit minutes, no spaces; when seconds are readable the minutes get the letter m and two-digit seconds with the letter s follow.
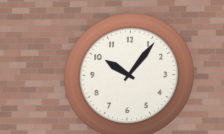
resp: 10h06
